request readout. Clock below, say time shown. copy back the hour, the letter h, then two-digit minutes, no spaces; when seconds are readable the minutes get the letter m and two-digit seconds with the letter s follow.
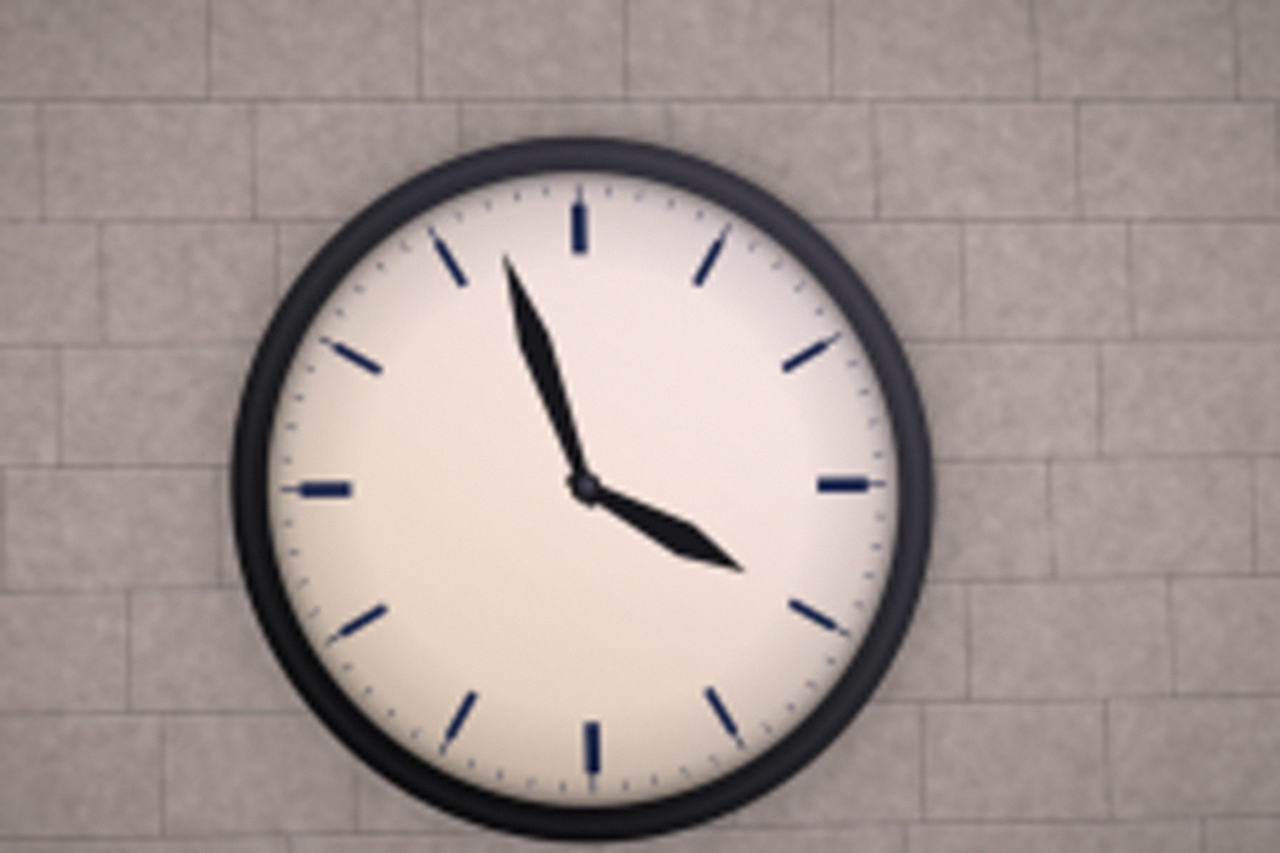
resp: 3h57
